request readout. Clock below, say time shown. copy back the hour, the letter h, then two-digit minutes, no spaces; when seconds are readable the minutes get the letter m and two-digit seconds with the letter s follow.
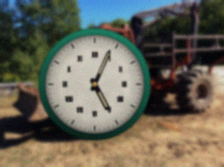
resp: 5h04
